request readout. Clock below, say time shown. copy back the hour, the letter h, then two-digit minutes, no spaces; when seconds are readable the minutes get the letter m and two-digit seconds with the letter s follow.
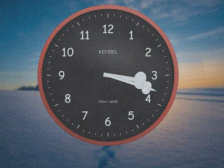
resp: 3h18
